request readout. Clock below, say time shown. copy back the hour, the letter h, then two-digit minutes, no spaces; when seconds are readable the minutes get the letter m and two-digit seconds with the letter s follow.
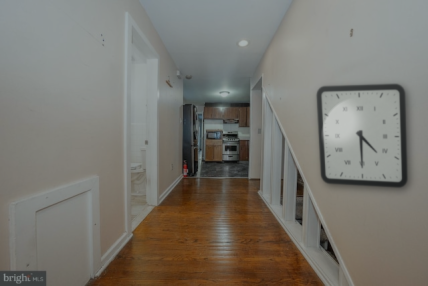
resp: 4h30
